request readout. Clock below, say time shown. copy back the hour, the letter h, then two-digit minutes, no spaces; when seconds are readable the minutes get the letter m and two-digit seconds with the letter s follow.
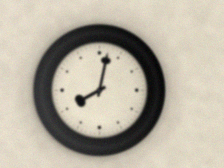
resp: 8h02
